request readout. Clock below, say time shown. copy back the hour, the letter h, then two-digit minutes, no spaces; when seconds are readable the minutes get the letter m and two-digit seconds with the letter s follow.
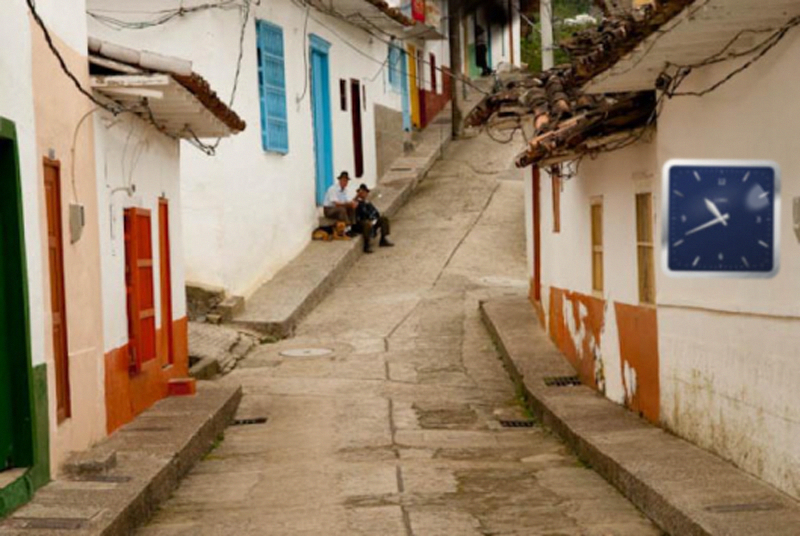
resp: 10h41
